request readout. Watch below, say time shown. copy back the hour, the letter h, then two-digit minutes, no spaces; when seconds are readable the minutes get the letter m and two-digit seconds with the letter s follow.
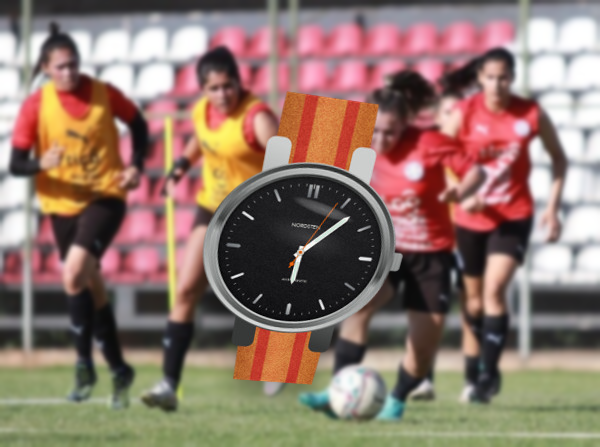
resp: 6h07m04s
